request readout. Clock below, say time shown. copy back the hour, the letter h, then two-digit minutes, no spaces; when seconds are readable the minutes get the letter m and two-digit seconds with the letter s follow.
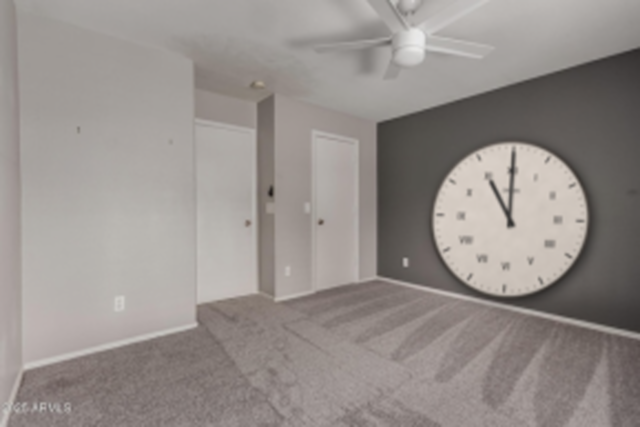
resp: 11h00
